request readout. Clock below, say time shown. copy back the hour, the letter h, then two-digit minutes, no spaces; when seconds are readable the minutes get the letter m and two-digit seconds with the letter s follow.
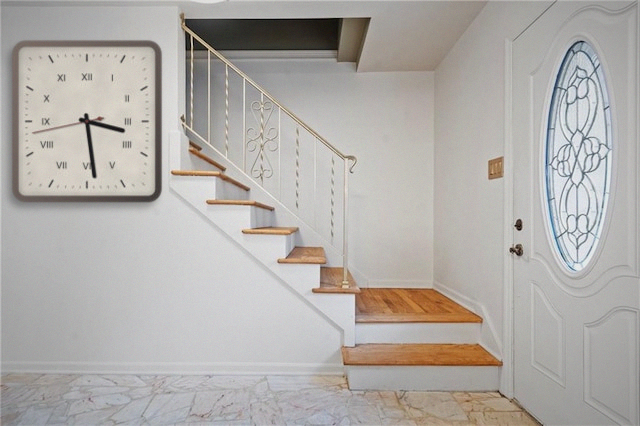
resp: 3h28m43s
